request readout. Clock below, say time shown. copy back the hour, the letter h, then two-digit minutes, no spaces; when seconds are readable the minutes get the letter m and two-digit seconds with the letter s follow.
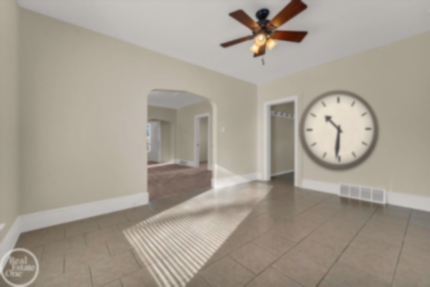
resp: 10h31
